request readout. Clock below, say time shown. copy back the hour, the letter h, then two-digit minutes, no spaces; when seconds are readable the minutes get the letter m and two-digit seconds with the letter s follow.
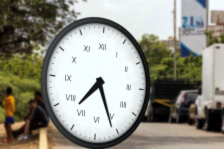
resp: 7h26
